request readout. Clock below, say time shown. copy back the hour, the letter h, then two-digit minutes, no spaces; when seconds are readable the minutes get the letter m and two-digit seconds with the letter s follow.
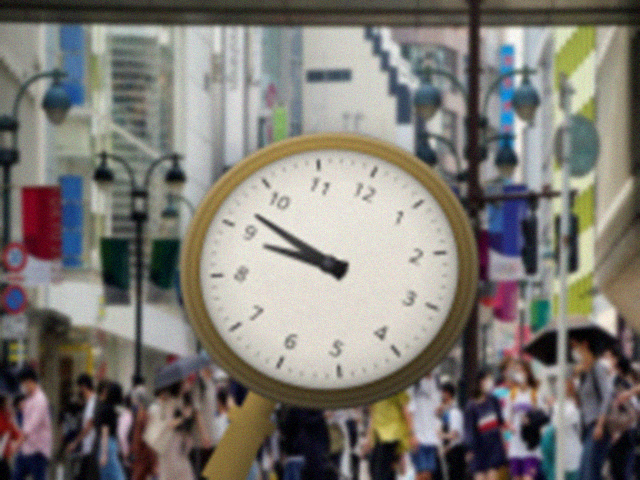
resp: 8h47
